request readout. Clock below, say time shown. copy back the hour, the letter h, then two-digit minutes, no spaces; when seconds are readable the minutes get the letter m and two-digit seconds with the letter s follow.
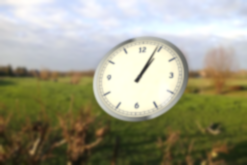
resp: 1h04
